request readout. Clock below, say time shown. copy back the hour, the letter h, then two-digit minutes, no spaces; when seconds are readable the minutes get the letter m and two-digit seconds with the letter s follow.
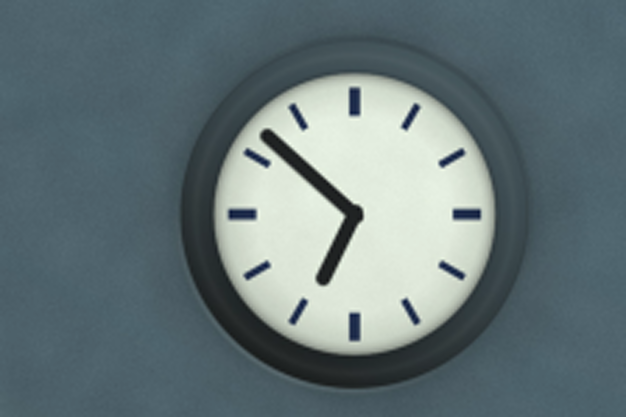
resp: 6h52
